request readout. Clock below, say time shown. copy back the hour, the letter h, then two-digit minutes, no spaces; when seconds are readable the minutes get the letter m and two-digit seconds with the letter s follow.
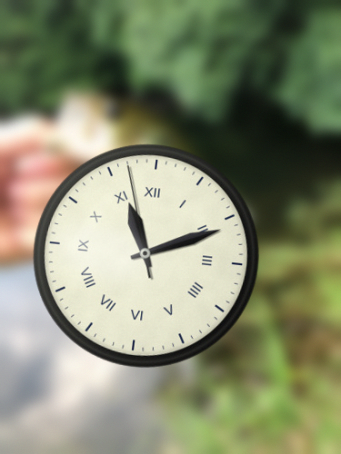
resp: 11h10m57s
